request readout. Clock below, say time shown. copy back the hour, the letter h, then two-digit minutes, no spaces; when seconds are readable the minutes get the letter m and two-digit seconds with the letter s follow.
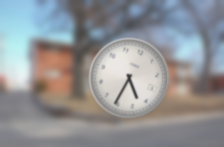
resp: 4h31
